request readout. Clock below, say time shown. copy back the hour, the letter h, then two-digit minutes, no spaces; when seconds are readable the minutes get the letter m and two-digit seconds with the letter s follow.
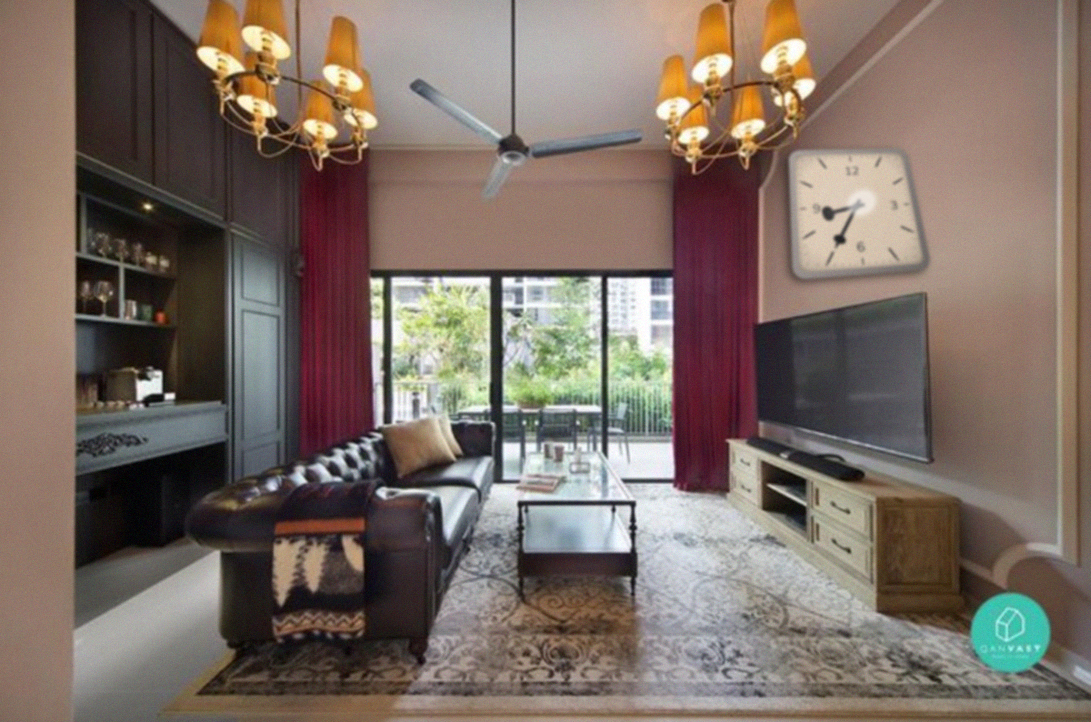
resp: 8h35
